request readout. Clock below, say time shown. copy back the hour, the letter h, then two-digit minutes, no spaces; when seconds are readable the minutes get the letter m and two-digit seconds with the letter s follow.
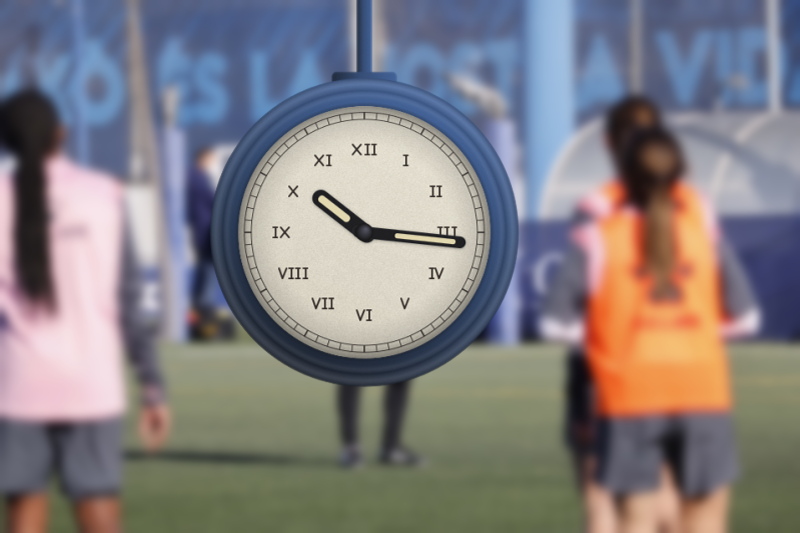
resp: 10h16
